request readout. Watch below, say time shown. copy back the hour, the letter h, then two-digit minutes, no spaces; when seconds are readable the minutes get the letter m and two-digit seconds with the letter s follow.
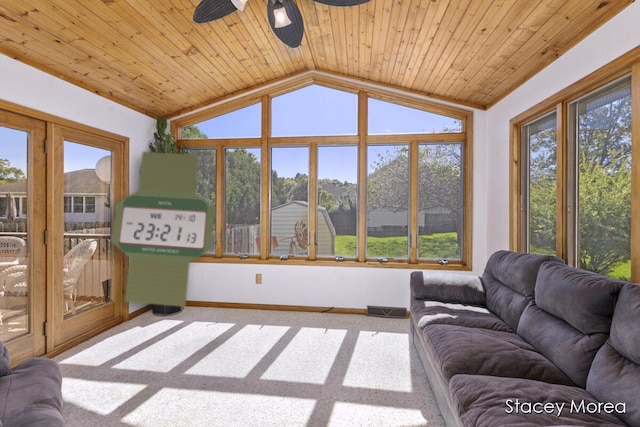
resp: 23h21m13s
